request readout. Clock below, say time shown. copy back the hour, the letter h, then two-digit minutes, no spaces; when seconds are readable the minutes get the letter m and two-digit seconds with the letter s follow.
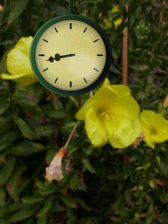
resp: 8h43
